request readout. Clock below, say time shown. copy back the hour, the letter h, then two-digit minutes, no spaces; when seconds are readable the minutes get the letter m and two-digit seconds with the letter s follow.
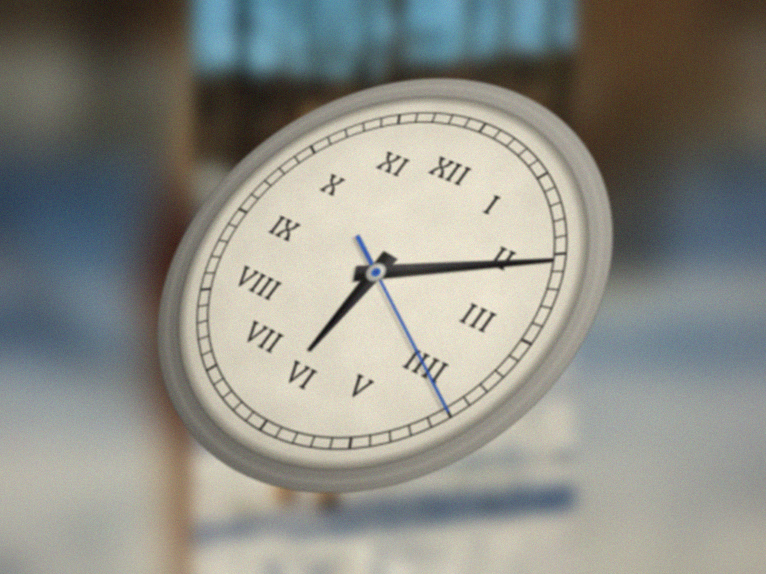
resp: 6h10m20s
